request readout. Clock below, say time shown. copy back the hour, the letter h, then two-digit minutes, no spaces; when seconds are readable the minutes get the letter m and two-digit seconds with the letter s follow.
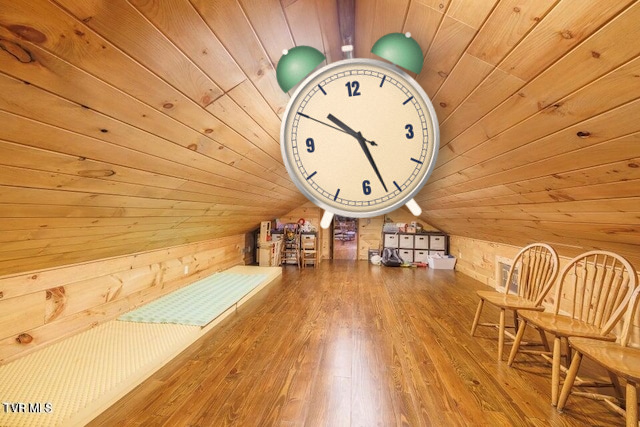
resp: 10h26m50s
